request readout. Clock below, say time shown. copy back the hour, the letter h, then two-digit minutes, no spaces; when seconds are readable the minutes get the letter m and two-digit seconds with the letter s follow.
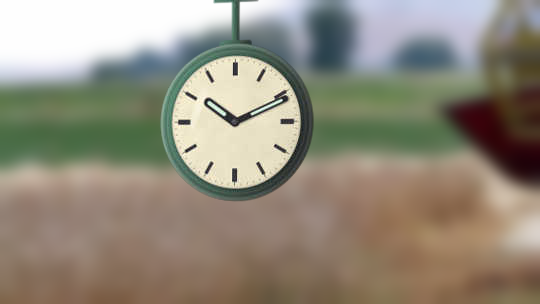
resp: 10h11
